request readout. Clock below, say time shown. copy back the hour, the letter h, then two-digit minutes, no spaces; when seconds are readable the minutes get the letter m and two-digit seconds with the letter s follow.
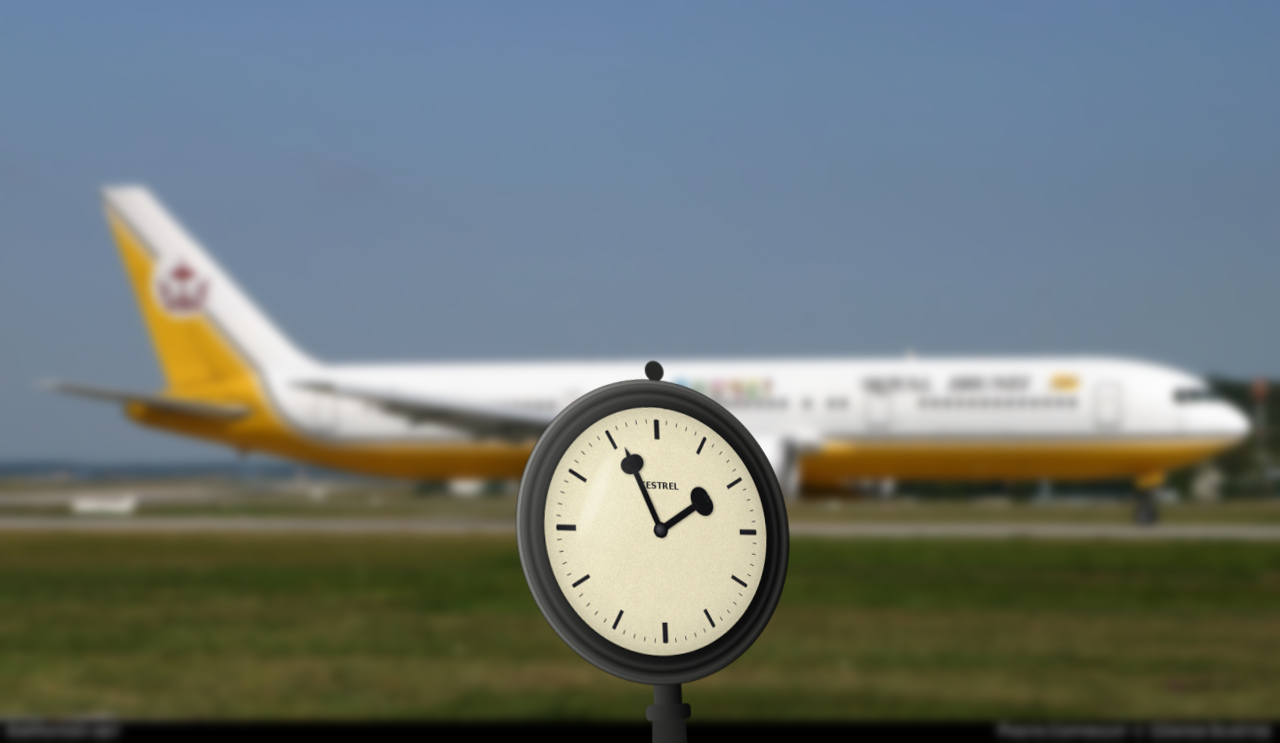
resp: 1h56
